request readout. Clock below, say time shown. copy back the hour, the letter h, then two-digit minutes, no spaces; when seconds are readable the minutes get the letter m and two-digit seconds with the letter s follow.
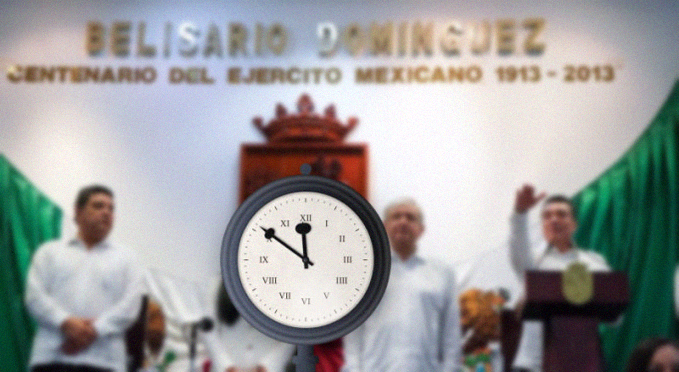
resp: 11h51
